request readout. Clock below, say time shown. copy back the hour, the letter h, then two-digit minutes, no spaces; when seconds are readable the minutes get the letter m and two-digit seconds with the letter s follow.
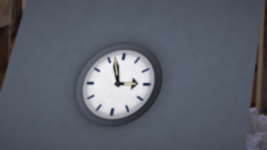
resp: 2h57
